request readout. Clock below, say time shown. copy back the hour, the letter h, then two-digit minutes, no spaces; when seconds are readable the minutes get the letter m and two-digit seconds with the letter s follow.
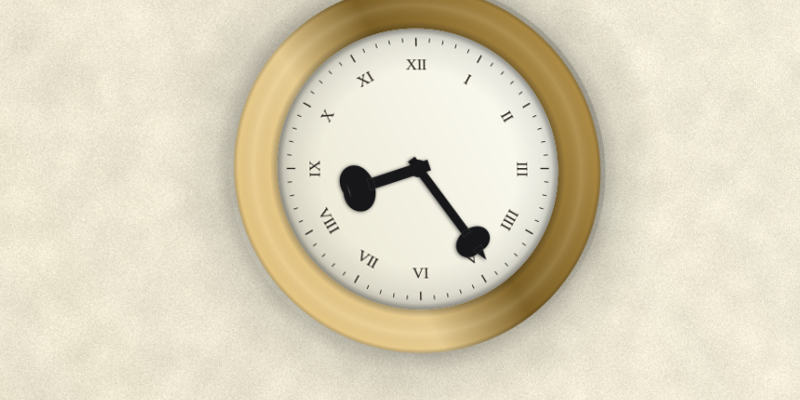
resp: 8h24
